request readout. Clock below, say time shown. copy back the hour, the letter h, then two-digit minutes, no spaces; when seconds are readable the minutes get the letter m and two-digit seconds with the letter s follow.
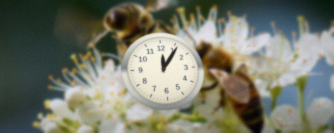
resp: 12h06
